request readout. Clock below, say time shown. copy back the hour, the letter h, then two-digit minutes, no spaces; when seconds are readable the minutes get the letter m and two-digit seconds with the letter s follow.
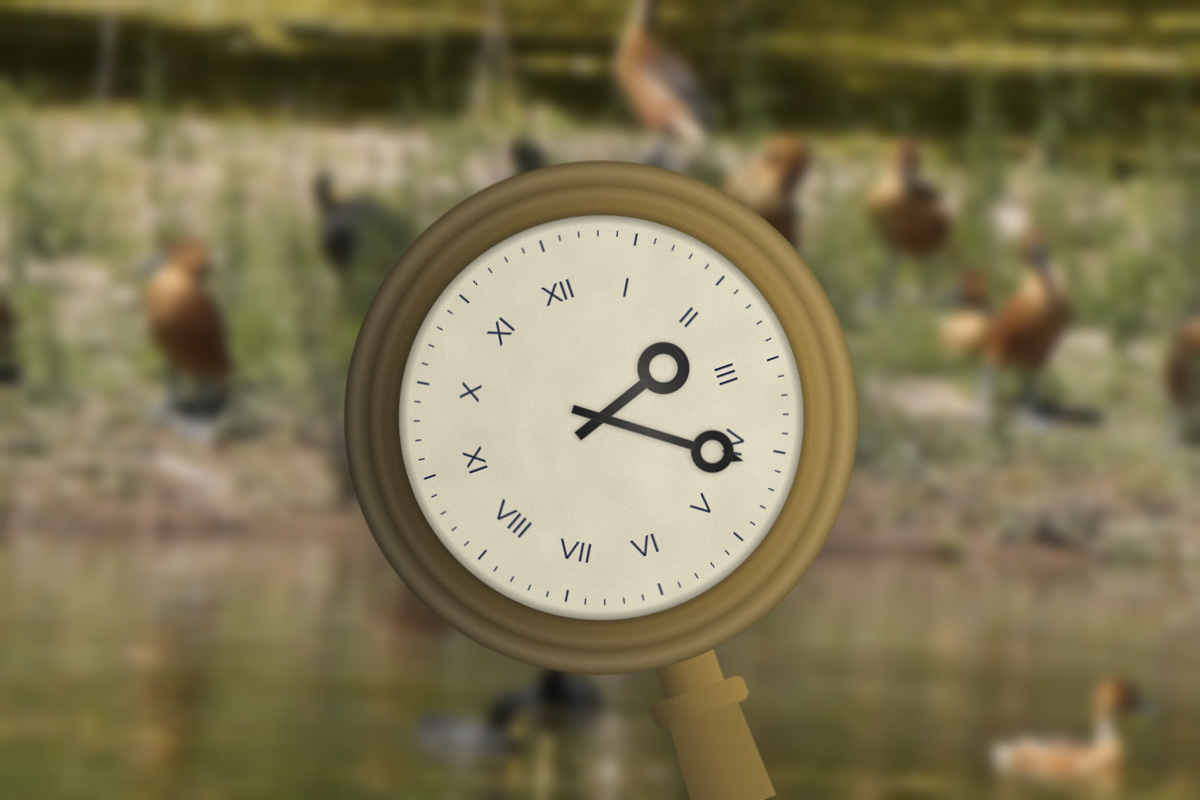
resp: 2h21
